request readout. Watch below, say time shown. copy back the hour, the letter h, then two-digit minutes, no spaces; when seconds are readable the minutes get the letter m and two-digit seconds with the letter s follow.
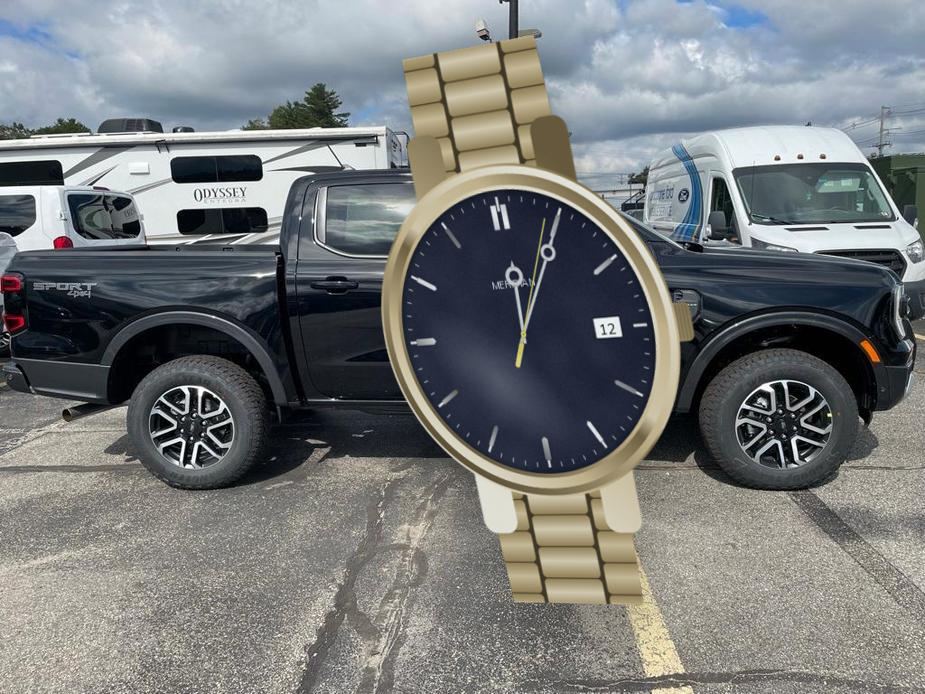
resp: 12h05m04s
